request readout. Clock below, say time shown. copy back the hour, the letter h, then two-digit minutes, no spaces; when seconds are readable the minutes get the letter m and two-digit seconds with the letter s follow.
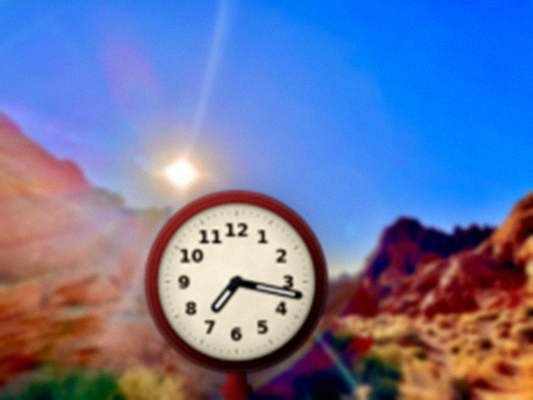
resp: 7h17
